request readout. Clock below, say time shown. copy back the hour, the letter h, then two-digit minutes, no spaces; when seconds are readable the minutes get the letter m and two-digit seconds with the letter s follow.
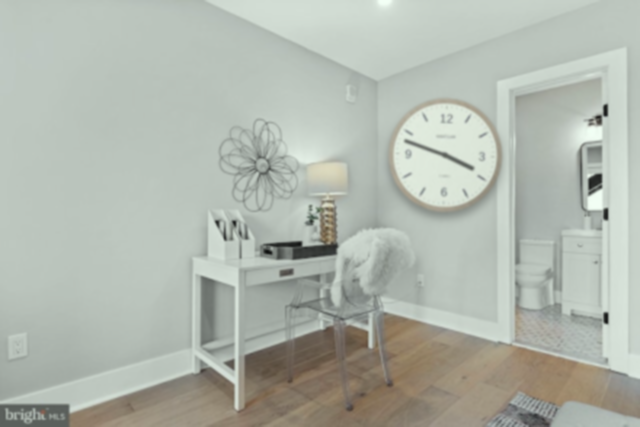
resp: 3h48
